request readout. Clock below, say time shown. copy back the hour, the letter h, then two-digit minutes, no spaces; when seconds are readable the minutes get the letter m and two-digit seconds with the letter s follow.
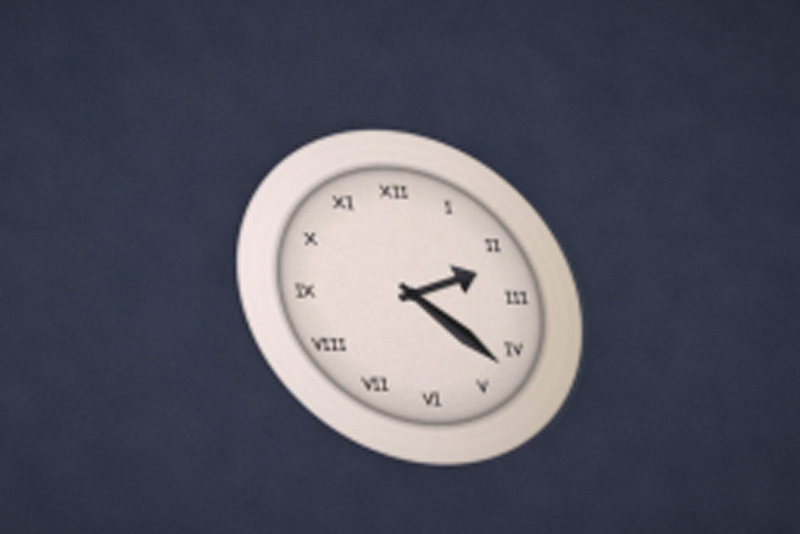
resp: 2h22
